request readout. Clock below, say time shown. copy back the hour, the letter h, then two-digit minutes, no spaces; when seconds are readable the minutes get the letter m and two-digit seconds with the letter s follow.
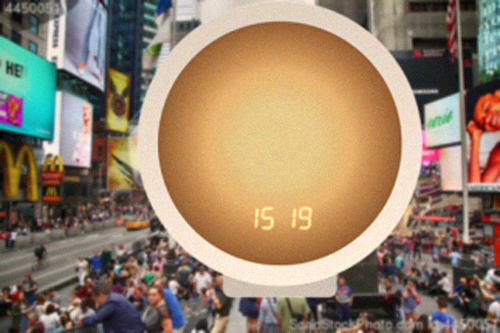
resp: 15h19
